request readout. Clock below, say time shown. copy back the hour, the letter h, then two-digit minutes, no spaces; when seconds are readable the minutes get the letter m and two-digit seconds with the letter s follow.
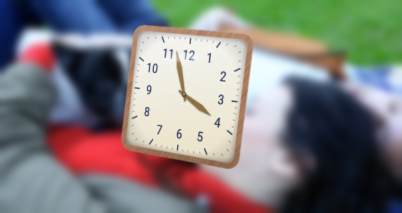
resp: 3h57
